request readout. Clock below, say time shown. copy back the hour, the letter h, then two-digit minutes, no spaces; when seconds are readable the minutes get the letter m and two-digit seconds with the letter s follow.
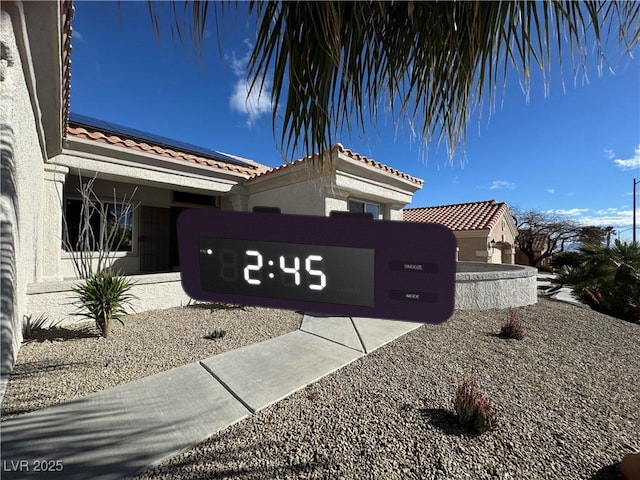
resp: 2h45
